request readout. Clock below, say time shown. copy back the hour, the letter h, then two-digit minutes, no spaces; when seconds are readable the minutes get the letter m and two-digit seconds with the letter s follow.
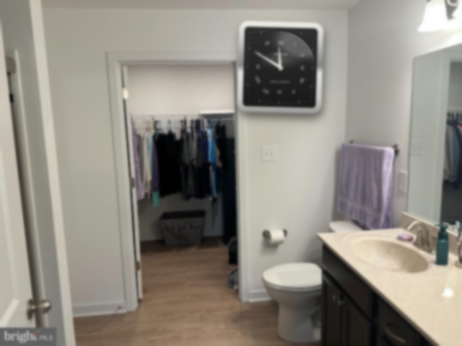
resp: 11h50
